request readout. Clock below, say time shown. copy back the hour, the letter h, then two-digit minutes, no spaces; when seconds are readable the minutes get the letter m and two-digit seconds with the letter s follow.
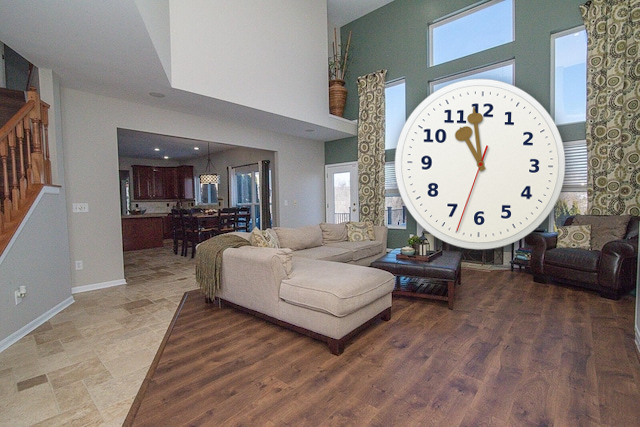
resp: 10h58m33s
